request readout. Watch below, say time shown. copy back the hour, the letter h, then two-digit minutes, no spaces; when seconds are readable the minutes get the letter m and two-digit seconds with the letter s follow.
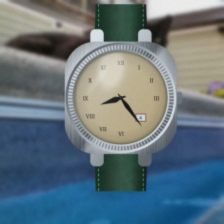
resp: 8h24
